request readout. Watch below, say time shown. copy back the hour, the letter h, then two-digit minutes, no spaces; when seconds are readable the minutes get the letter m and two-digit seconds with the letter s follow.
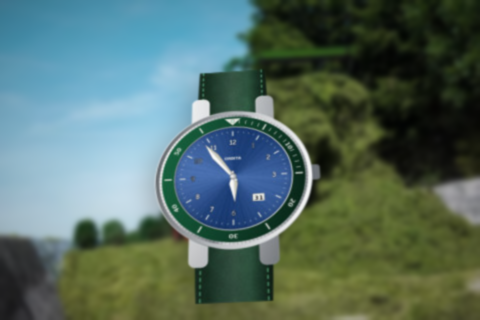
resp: 5h54
